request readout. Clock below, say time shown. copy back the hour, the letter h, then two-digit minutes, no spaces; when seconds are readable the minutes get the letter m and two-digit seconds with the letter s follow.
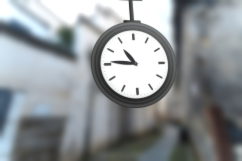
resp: 10h46
